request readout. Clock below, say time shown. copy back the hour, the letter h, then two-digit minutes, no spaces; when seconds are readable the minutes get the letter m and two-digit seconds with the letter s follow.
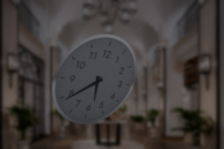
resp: 5h39
